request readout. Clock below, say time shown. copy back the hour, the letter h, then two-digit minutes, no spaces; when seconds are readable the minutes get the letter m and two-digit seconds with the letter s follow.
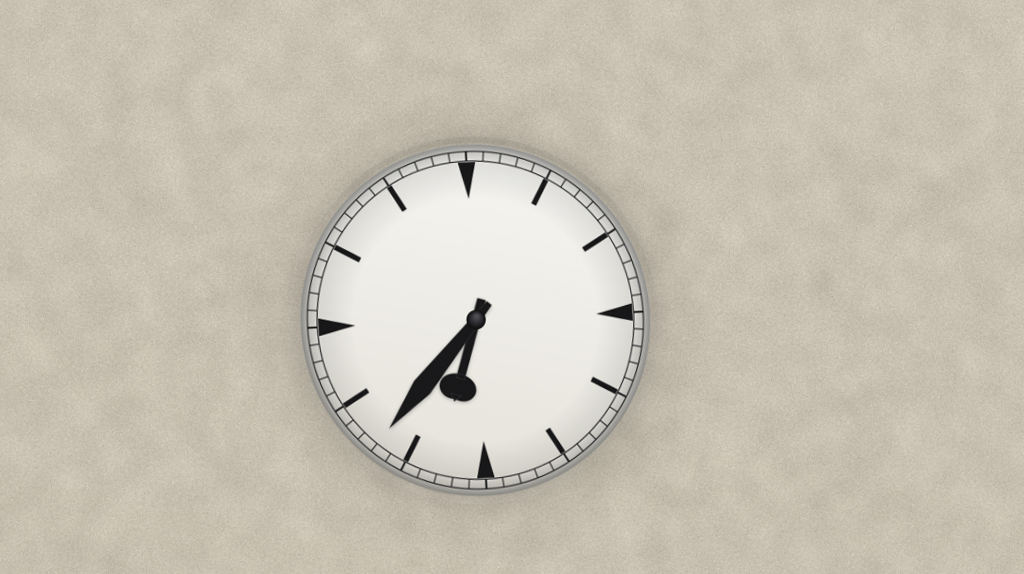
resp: 6h37
